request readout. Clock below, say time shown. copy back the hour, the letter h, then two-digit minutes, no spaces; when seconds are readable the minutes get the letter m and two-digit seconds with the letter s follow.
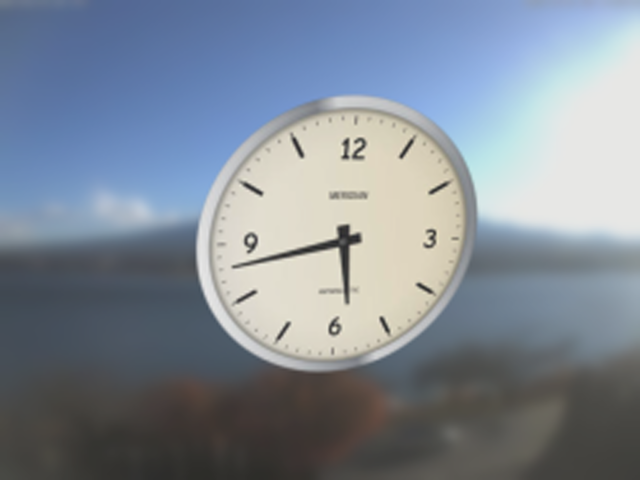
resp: 5h43
